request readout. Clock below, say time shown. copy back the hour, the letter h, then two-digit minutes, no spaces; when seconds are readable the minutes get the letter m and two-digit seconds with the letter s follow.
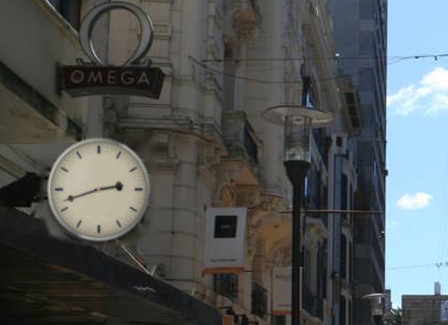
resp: 2h42
